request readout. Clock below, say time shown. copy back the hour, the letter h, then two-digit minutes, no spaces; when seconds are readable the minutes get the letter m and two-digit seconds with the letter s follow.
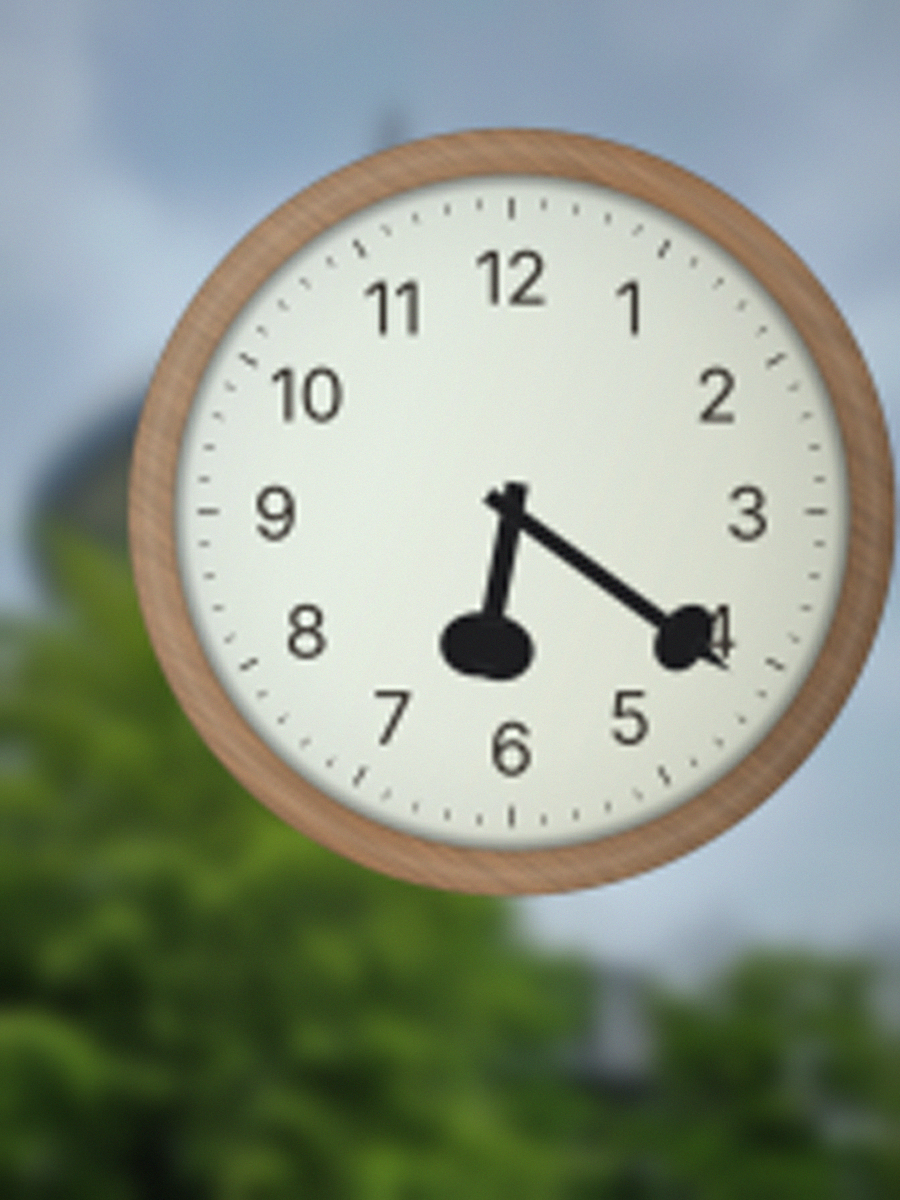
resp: 6h21
